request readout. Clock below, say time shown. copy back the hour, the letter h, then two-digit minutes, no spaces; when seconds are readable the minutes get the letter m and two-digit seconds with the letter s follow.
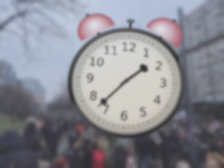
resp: 1h37
